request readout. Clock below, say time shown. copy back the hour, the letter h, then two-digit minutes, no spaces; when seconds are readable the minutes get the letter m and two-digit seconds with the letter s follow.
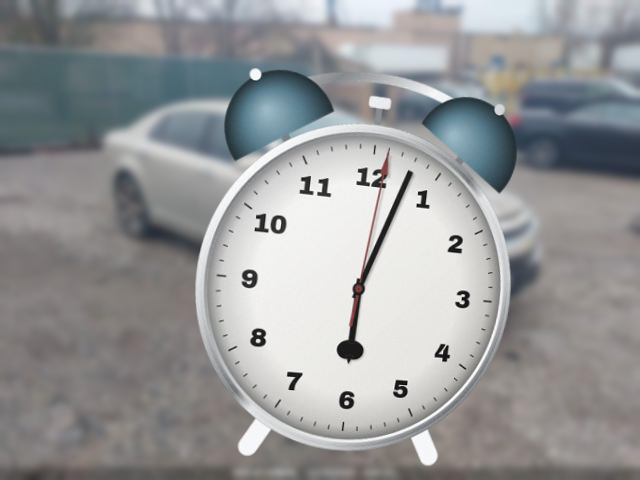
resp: 6h03m01s
